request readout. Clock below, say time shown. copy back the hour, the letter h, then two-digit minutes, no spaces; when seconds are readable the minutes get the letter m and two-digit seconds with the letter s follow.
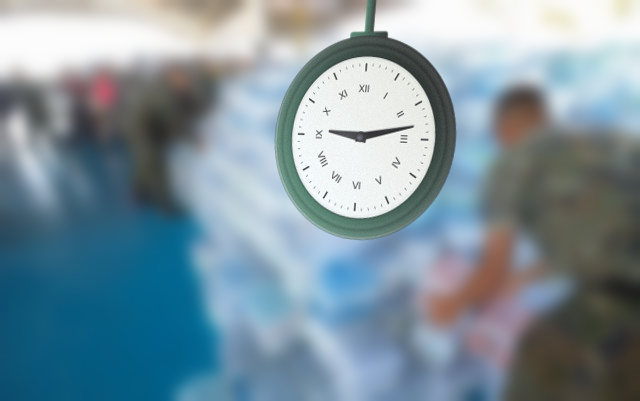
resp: 9h13
